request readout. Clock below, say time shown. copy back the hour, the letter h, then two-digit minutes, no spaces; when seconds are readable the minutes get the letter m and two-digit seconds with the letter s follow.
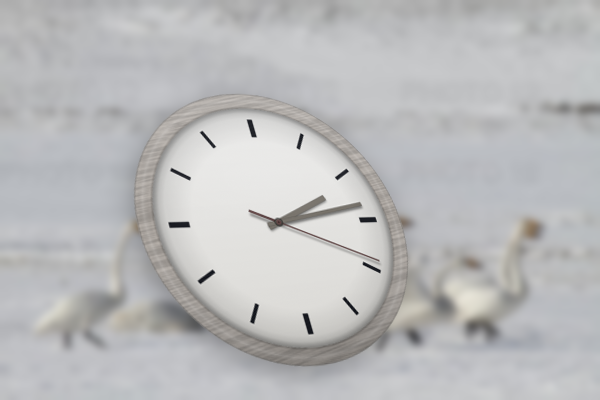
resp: 2h13m19s
